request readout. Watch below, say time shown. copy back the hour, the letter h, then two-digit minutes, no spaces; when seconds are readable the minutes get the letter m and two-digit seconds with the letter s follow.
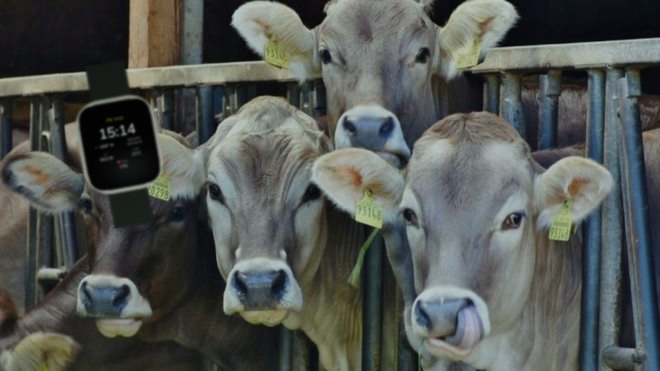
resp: 15h14
